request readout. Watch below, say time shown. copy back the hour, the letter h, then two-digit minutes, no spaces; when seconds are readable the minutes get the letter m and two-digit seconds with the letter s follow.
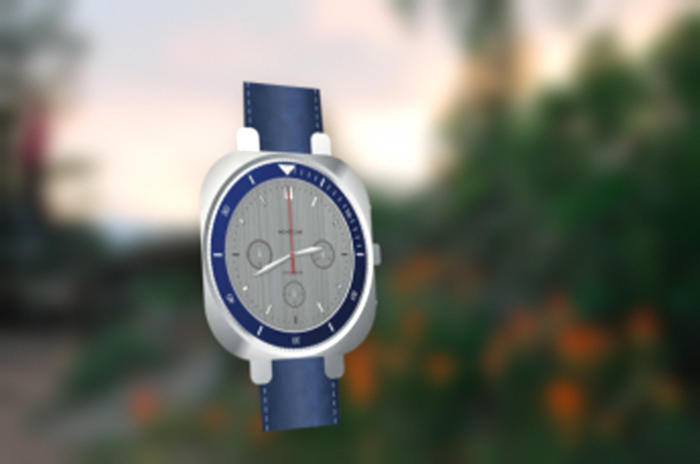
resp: 2h41
